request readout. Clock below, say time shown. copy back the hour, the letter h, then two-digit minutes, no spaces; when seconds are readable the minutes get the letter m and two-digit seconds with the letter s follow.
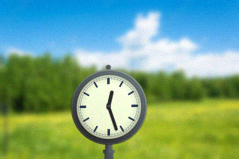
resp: 12h27
